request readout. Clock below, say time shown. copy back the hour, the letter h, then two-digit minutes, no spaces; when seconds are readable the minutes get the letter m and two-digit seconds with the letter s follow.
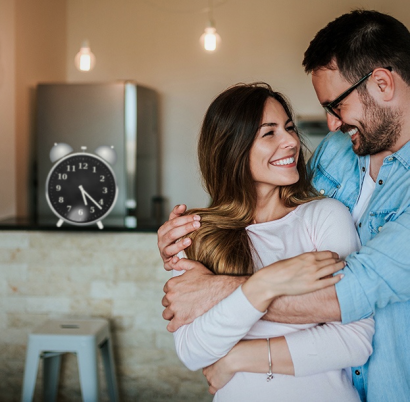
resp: 5h22
